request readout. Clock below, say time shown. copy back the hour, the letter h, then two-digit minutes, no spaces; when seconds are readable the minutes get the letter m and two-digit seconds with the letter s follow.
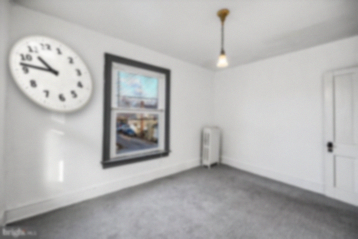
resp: 10h47
